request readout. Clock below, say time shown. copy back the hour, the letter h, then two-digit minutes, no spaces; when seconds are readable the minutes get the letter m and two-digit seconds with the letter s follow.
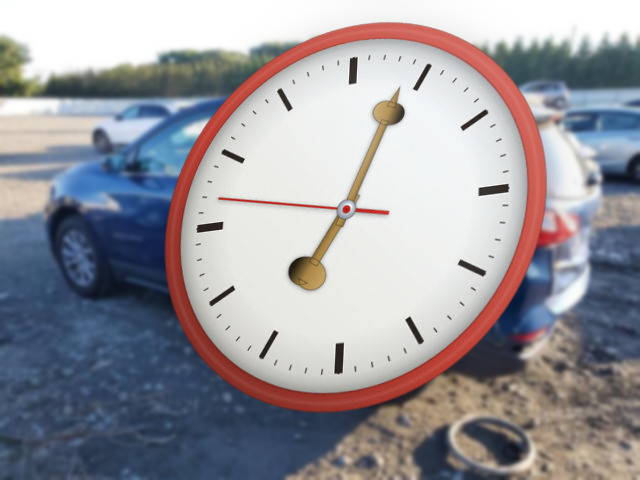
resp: 7h03m47s
